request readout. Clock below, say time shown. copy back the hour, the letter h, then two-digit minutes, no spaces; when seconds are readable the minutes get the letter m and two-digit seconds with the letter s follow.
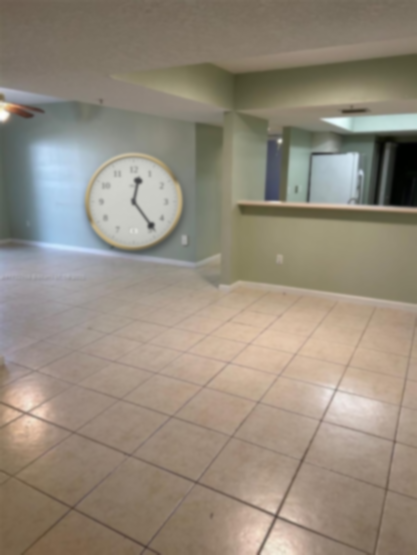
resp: 12h24
